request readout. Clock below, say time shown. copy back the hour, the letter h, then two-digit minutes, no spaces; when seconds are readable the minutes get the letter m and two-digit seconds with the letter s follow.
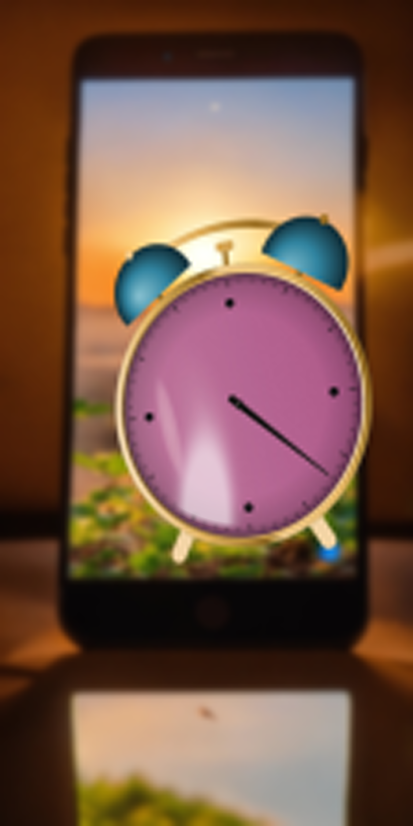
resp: 4h22
